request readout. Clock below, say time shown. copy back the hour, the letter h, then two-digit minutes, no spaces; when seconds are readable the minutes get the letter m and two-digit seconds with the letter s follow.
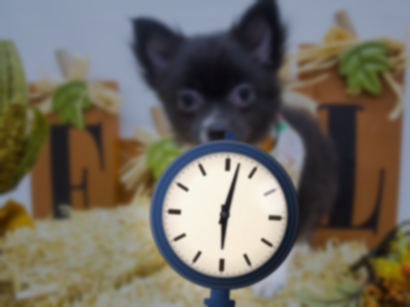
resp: 6h02
